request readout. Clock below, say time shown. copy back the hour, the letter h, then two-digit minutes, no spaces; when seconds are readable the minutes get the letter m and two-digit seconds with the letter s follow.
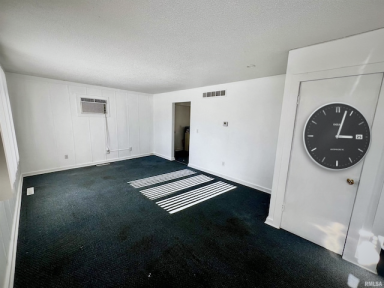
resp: 3h03
